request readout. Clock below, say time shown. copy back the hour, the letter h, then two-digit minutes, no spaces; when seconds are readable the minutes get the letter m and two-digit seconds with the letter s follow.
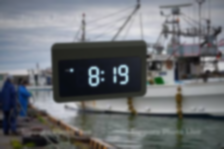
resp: 8h19
